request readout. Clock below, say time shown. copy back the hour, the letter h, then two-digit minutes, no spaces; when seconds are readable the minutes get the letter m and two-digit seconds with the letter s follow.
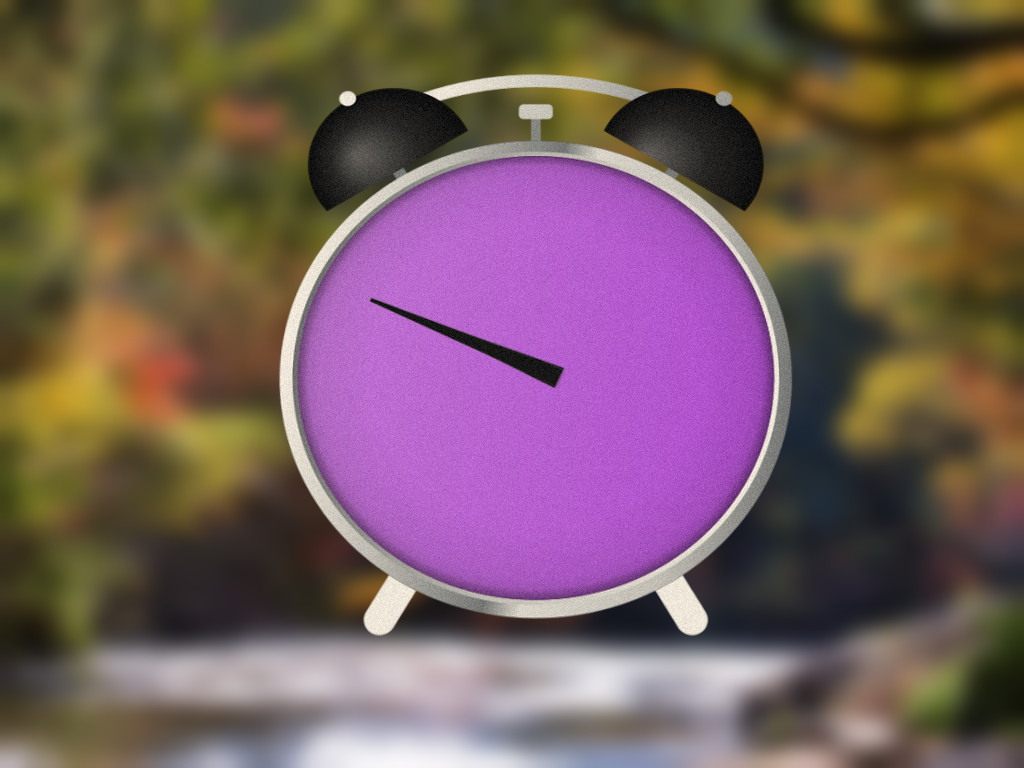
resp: 9h49
